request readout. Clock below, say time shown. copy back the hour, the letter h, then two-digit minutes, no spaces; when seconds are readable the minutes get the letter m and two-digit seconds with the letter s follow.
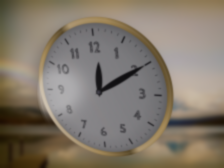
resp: 12h10
